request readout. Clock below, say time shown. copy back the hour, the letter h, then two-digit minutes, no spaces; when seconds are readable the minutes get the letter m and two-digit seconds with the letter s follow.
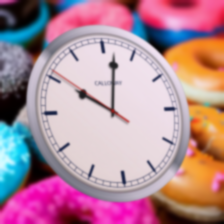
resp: 10h01m51s
